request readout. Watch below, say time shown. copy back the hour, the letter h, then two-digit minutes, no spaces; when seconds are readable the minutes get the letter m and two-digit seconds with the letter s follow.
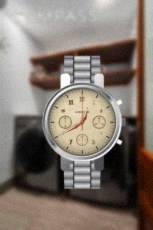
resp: 12h40
